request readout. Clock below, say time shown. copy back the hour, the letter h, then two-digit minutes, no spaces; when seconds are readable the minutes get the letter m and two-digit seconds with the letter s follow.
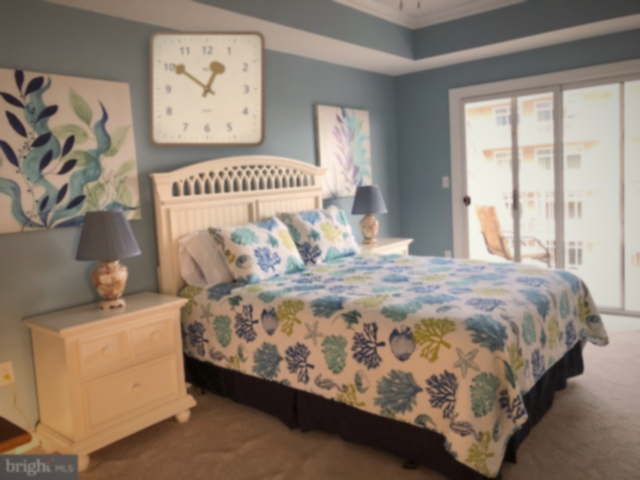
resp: 12h51
